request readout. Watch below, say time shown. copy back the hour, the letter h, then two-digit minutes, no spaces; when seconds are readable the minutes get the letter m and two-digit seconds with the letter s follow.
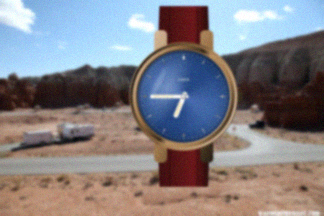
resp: 6h45
